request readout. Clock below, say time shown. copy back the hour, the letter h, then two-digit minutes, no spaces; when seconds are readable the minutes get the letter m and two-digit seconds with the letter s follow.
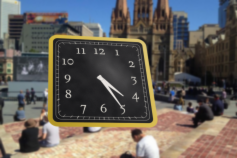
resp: 4h25
